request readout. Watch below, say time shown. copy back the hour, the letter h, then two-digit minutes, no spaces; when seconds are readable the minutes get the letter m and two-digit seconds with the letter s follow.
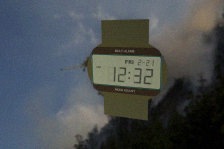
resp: 12h32
